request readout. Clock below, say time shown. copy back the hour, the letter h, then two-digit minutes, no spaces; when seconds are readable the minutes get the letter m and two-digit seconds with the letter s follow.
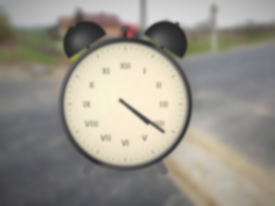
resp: 4h21
